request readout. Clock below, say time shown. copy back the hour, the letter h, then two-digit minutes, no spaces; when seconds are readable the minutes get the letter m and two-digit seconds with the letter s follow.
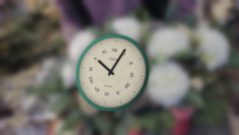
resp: 10h04
